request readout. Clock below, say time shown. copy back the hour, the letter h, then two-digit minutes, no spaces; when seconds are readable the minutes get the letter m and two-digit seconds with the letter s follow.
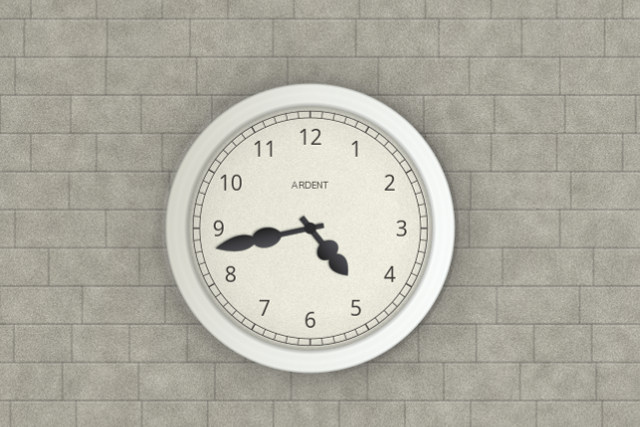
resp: 4h43
